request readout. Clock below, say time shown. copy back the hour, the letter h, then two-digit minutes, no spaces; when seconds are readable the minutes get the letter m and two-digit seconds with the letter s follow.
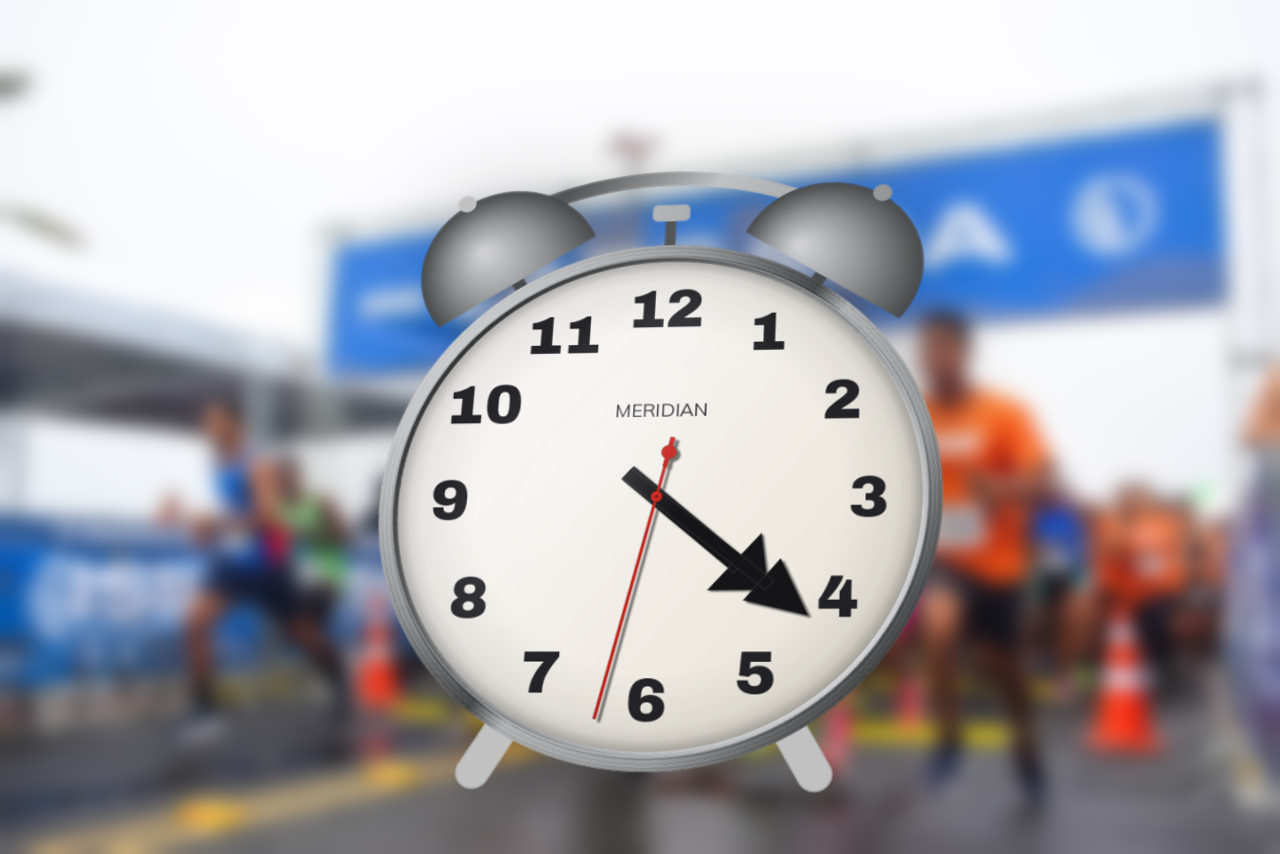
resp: 4h21m32s
